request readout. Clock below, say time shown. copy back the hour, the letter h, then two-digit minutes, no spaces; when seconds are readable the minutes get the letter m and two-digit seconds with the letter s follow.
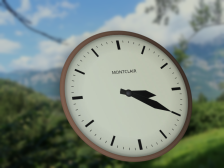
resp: 3h20
